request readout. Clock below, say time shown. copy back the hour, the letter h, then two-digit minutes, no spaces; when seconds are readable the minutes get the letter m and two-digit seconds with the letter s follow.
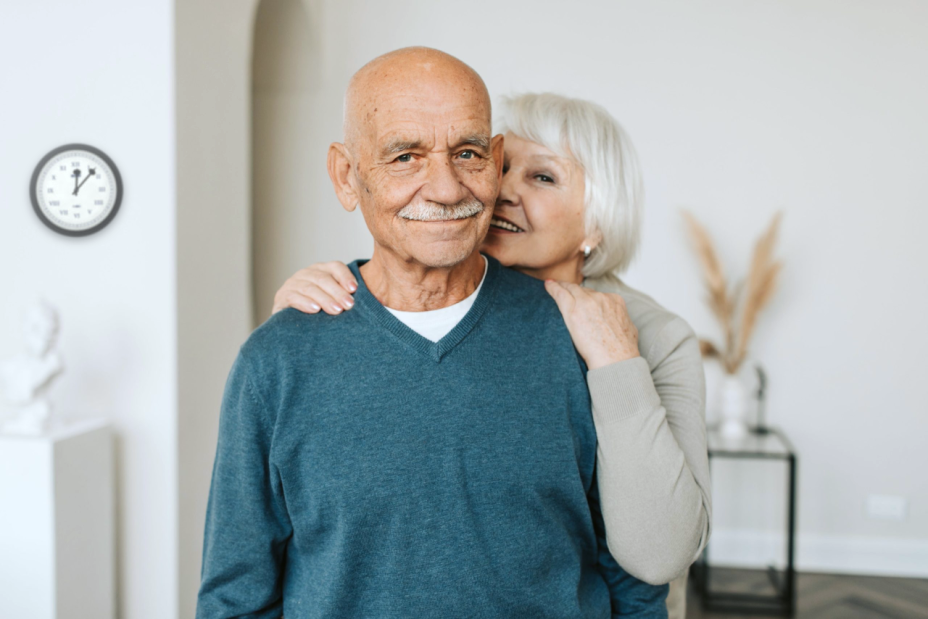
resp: 12h07
